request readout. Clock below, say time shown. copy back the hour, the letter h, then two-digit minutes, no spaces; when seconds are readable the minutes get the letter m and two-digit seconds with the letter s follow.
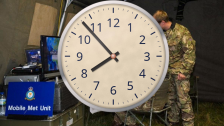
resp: 7h53
